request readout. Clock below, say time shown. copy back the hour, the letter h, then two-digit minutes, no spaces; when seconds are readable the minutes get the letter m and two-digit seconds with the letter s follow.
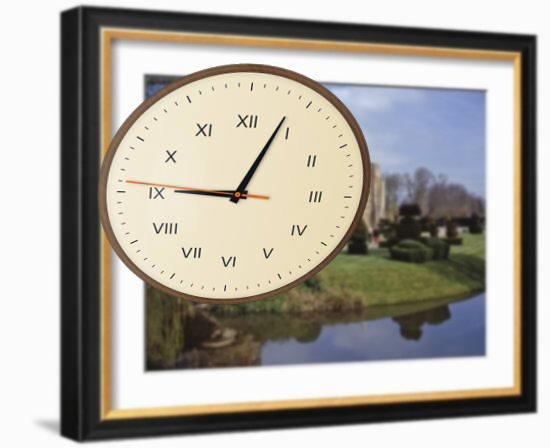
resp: 9h03m46s
